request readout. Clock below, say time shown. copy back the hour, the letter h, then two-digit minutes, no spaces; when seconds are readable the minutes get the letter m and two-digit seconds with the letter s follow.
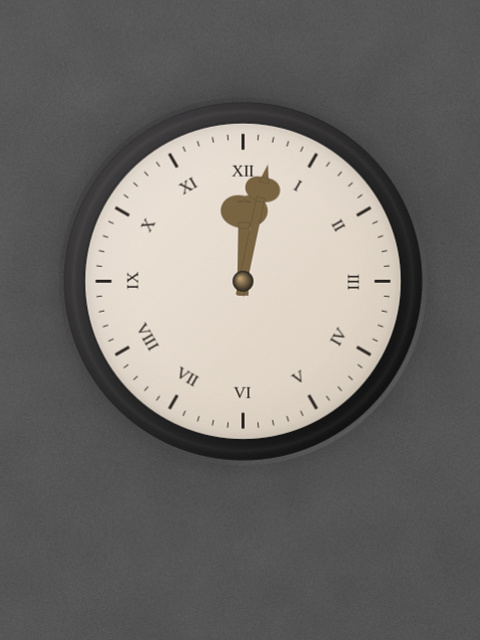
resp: 12h02
